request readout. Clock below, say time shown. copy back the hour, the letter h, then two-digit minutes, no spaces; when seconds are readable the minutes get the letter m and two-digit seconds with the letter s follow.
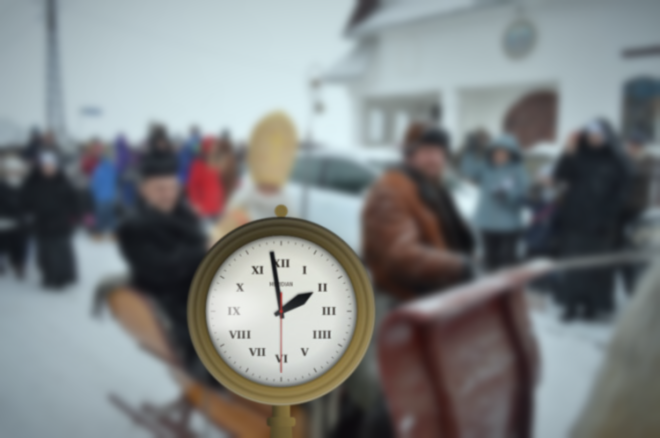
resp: 1h58m30s
